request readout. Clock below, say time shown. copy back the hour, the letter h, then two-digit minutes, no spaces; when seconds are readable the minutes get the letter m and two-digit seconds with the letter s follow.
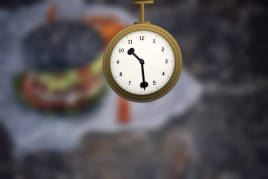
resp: 10h29
